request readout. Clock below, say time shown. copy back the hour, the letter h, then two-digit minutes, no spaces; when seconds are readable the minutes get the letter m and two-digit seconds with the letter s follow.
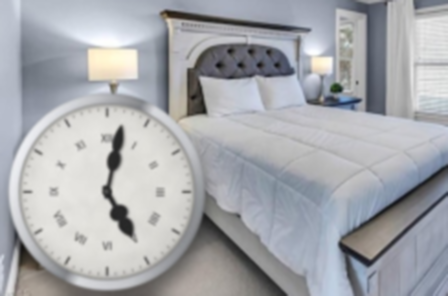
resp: 5h02
